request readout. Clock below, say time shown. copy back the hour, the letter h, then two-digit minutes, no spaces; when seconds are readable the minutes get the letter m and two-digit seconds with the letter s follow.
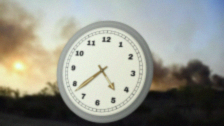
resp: 4h38
